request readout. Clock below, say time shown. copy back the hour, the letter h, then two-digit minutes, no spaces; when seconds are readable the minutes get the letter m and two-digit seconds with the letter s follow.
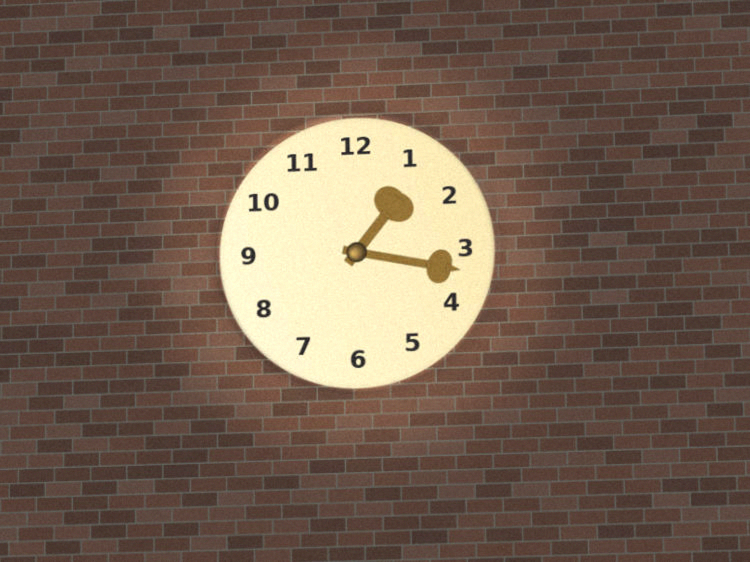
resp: 1h17
